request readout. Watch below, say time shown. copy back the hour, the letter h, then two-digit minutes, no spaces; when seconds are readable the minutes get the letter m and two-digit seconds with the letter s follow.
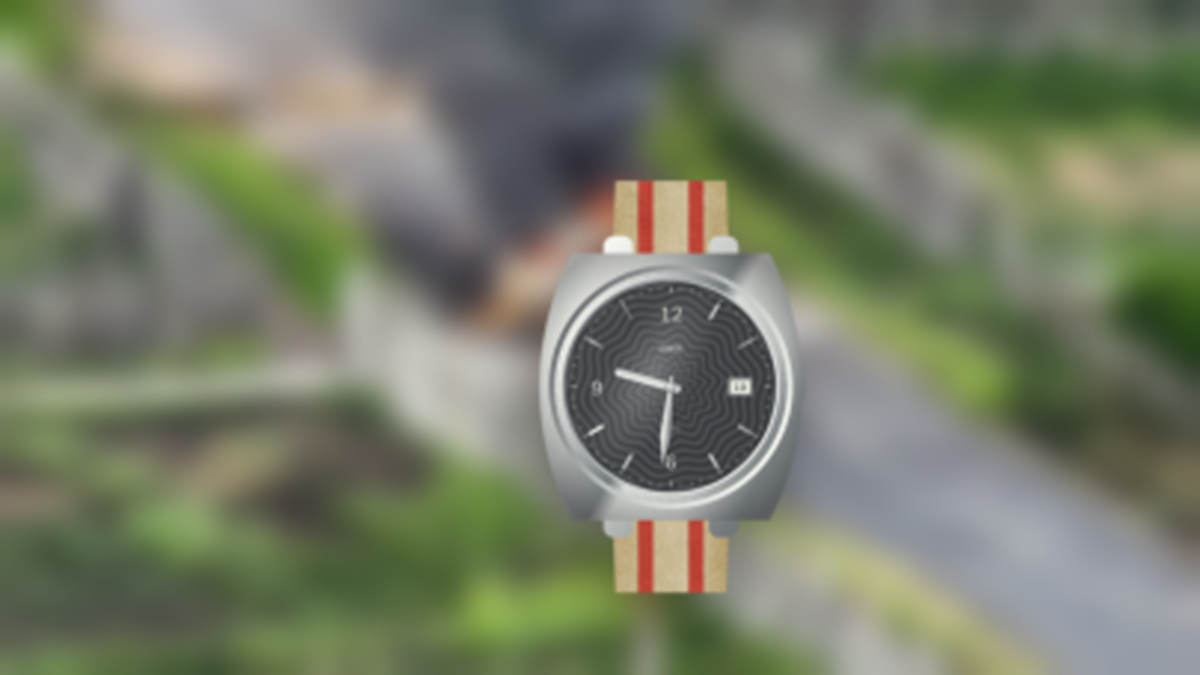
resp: 9h31
